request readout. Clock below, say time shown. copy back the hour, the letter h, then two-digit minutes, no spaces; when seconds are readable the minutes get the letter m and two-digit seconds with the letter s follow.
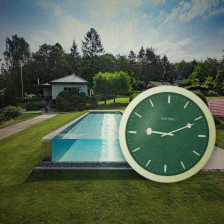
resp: 9h11
